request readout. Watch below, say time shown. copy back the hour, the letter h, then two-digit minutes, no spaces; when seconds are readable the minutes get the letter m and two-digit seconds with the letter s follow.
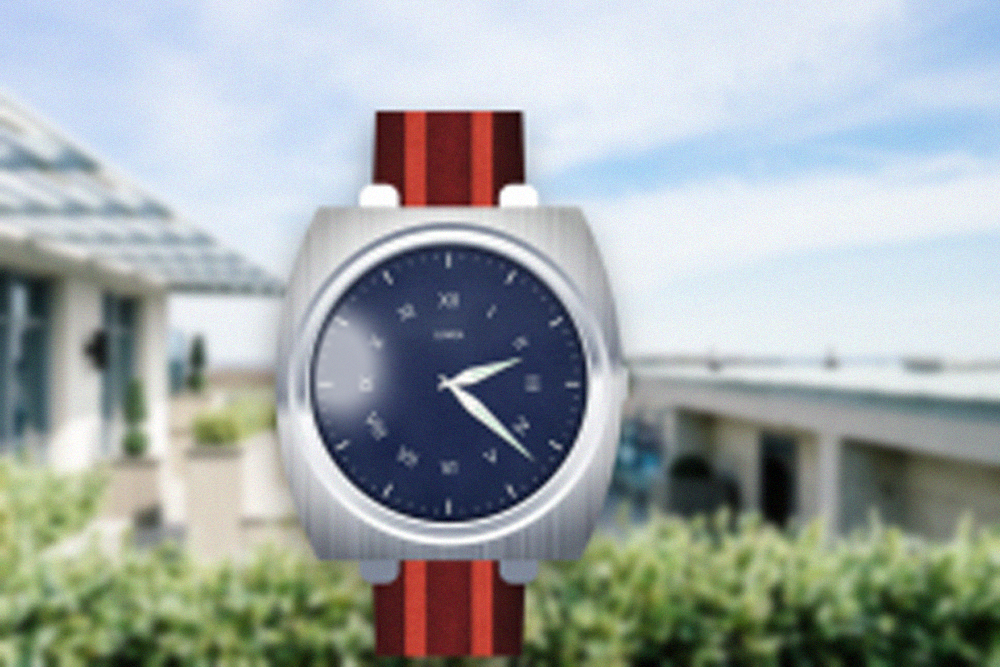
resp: 2h22
